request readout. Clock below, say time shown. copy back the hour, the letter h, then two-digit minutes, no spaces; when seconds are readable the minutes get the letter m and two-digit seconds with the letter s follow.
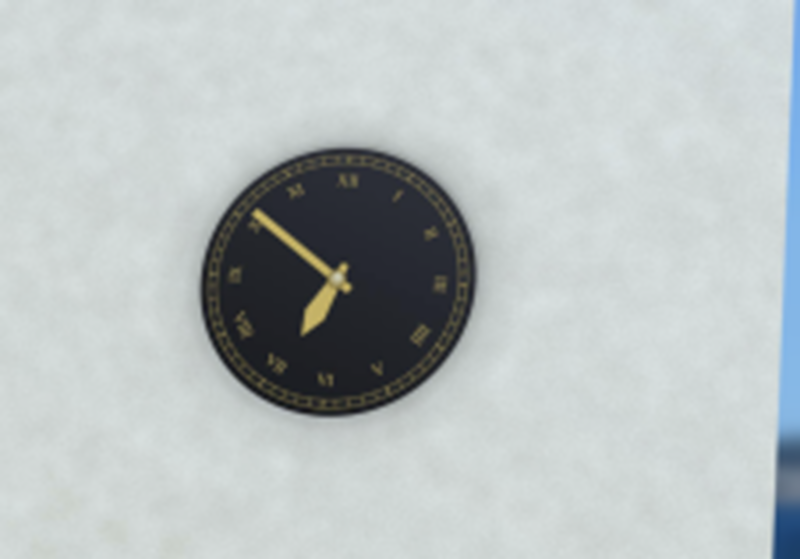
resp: 6h51
